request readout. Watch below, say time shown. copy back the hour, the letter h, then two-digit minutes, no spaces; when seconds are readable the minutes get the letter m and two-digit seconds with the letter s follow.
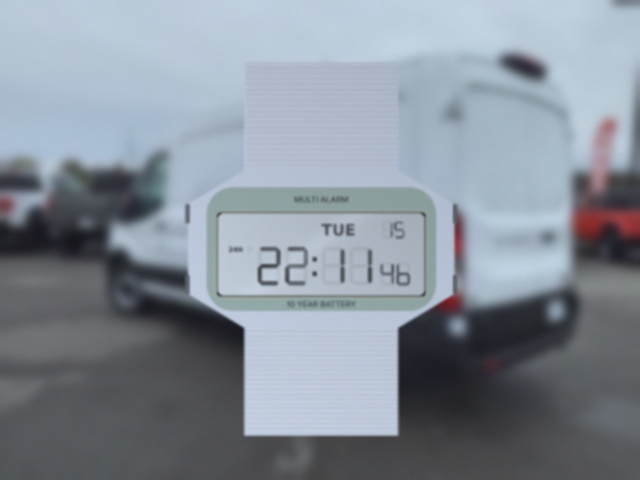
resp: 22h11m46s
